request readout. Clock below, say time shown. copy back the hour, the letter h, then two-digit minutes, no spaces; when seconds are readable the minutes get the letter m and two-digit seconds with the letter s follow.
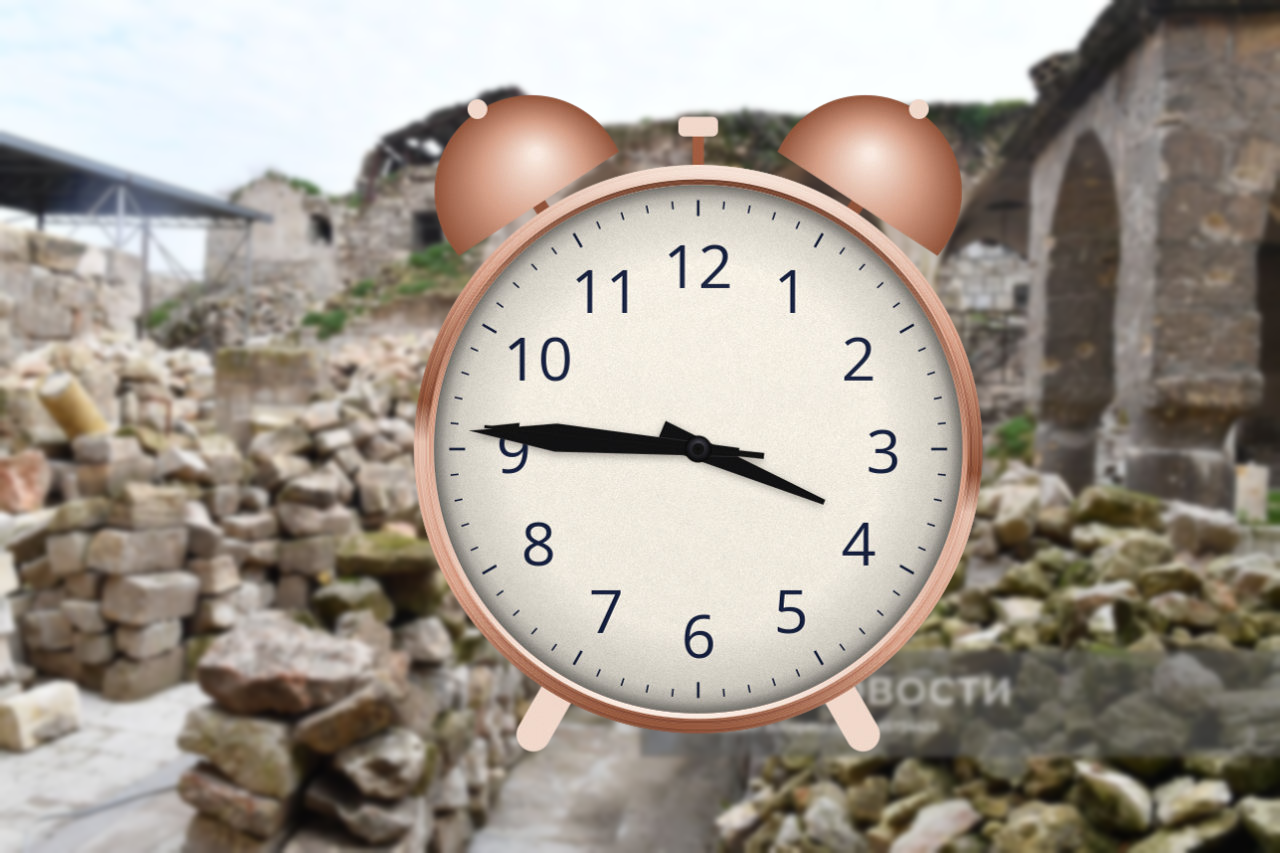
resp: 3h45m46s
